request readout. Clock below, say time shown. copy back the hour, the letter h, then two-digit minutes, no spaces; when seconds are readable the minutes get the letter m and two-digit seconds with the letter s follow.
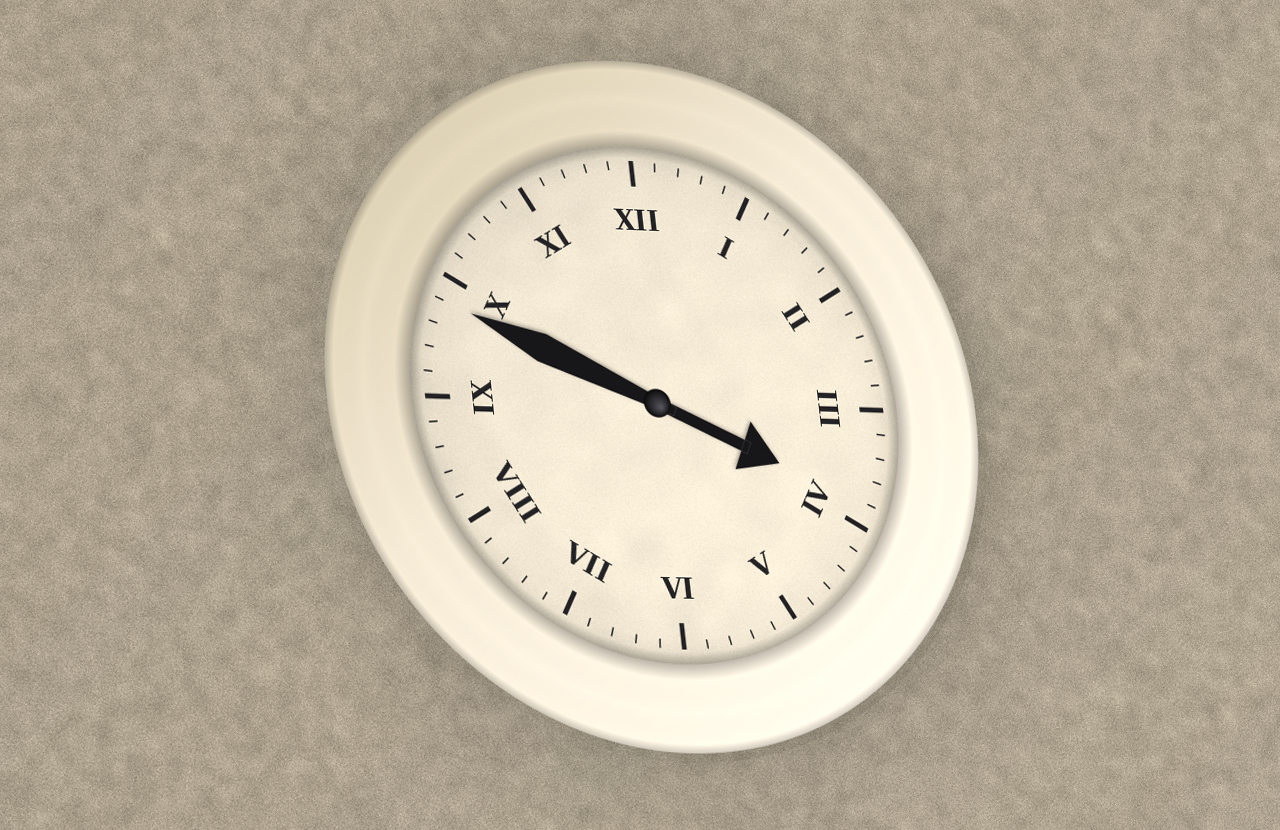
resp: 3h49
